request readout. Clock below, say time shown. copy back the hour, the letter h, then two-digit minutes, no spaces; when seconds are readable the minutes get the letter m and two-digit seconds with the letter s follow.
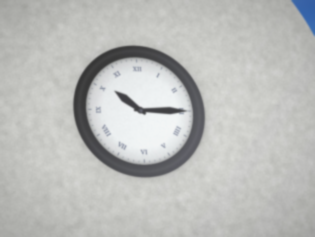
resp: 10h15
